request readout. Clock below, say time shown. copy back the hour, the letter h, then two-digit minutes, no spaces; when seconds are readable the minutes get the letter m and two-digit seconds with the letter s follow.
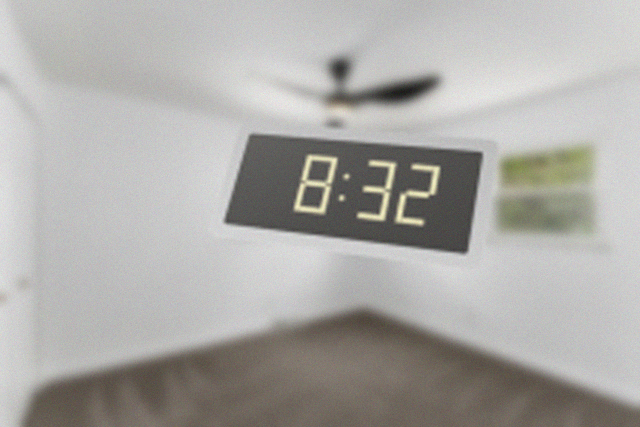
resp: 8h32
